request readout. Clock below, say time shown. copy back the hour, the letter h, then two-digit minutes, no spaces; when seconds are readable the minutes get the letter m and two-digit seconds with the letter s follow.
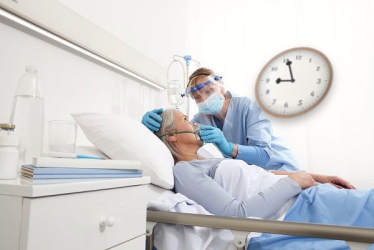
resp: 8h56
